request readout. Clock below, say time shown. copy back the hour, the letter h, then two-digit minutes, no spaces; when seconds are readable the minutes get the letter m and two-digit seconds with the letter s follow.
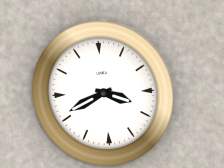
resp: 3h41
